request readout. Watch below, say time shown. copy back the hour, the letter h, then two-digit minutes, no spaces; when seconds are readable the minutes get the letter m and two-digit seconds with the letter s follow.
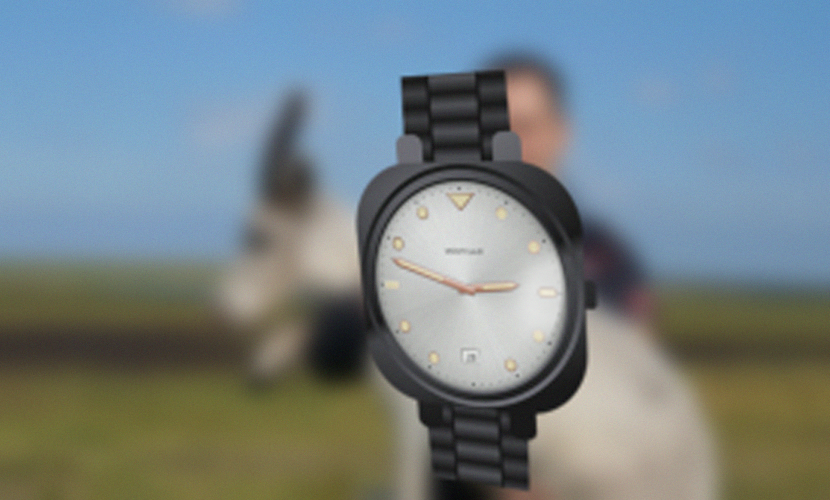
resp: 2h48
